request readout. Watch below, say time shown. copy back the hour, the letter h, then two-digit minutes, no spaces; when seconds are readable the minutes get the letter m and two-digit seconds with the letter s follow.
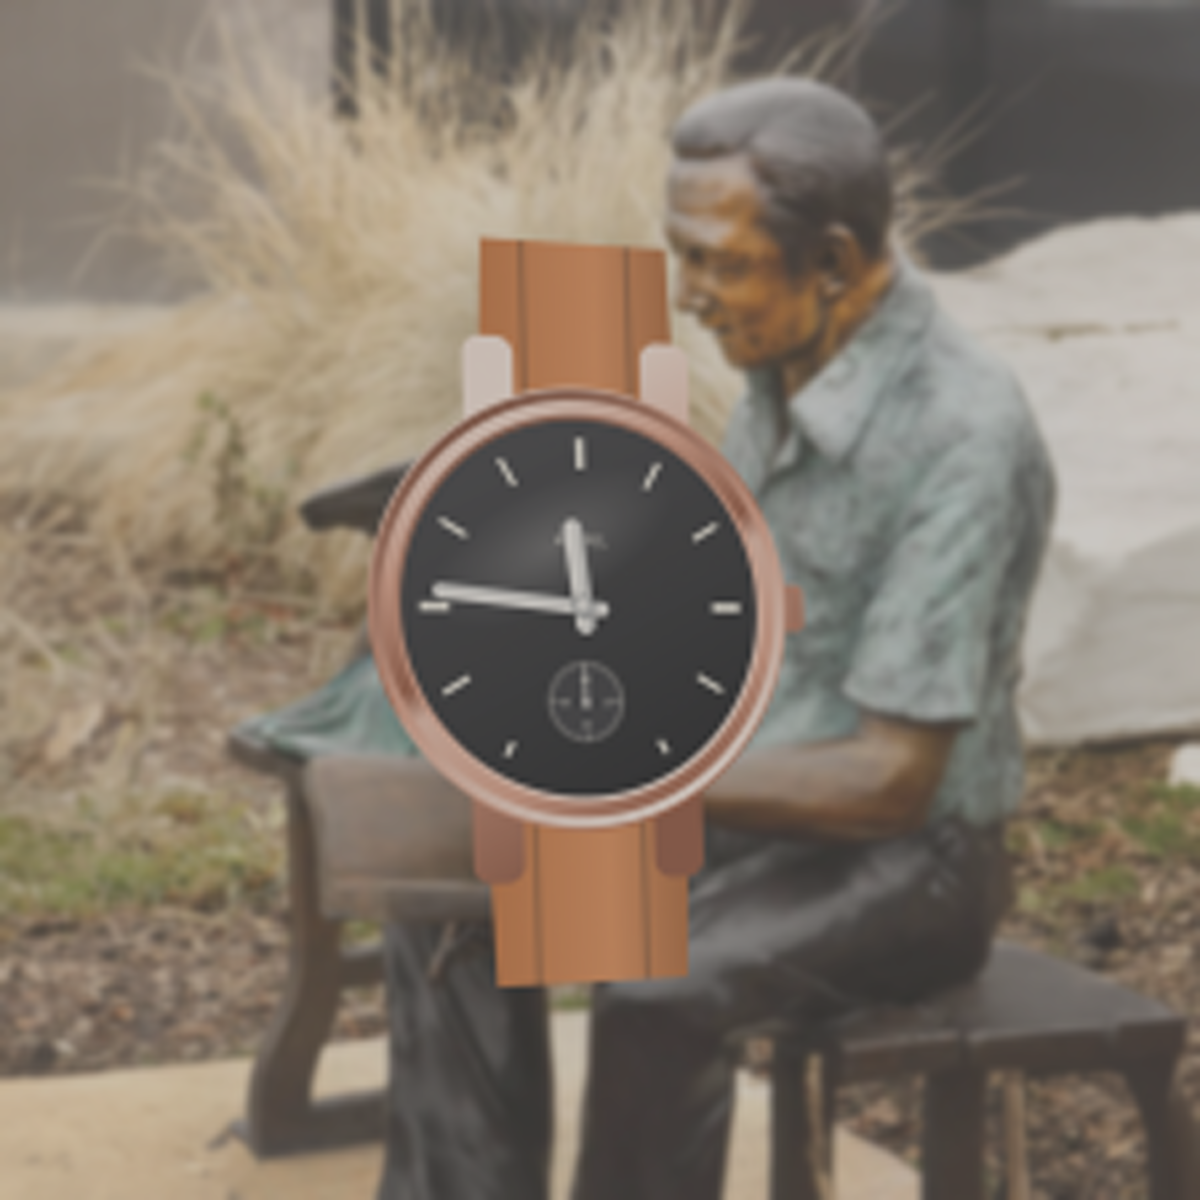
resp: 11h46
